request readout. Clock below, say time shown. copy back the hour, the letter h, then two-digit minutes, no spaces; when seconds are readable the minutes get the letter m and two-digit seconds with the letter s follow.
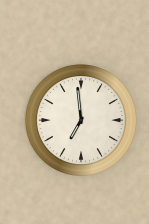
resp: 6h59
